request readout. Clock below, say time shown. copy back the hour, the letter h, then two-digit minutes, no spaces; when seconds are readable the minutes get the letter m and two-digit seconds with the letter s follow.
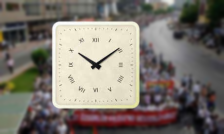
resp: 10h09
